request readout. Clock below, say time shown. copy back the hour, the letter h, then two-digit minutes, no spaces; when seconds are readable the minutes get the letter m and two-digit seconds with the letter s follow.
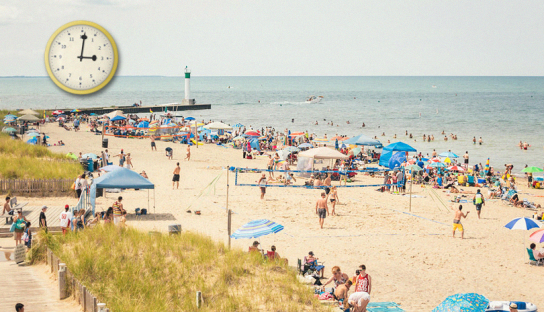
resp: 3h01
